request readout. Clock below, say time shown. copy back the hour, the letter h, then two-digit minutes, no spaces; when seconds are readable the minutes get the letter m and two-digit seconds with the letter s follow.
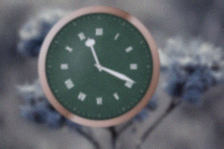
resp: 11h19
